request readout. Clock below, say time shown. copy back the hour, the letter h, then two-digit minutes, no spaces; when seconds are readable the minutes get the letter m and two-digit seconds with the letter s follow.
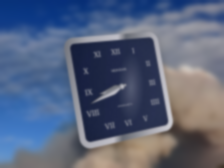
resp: 8h42
